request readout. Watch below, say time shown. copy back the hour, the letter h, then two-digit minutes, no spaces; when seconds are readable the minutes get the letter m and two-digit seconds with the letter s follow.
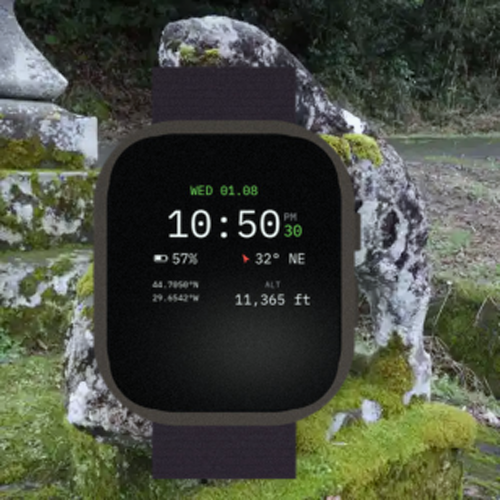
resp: 10h50m30s
